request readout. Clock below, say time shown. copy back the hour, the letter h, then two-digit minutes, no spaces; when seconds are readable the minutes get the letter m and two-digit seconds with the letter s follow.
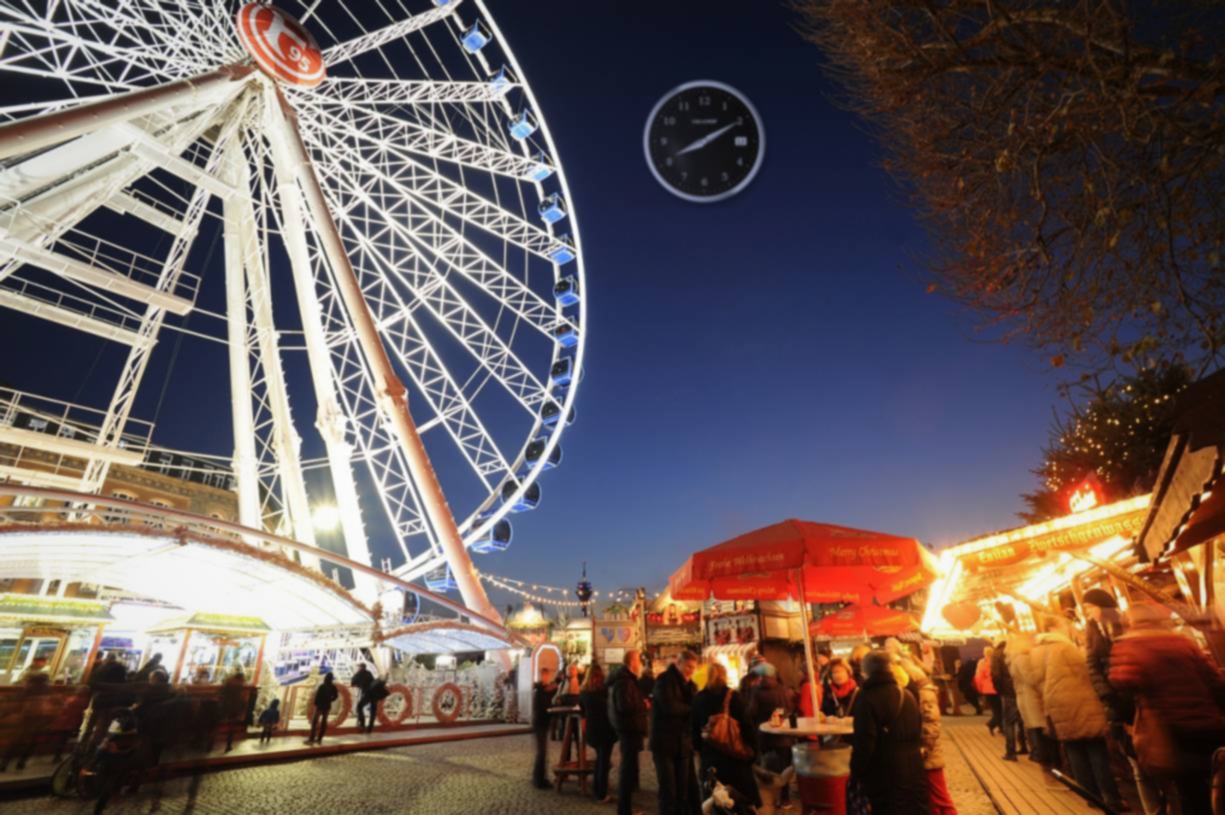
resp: 8h10
